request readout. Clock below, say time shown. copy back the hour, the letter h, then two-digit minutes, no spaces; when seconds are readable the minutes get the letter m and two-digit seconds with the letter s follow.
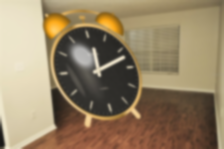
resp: 12h12
